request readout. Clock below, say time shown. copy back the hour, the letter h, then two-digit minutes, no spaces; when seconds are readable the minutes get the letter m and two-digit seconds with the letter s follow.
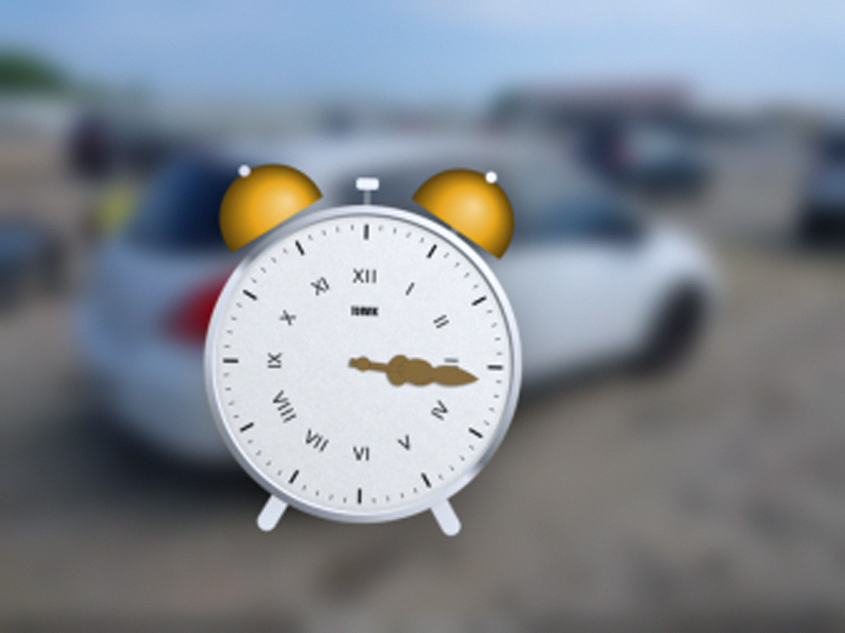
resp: 3h16
